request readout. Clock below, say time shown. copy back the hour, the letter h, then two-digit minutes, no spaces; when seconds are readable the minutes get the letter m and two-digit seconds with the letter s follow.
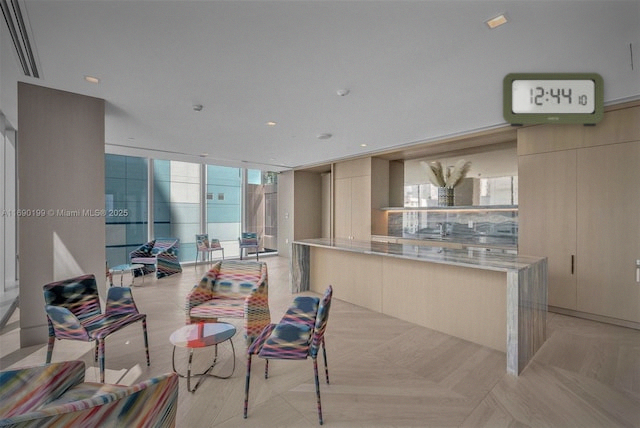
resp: 12h44m10s
